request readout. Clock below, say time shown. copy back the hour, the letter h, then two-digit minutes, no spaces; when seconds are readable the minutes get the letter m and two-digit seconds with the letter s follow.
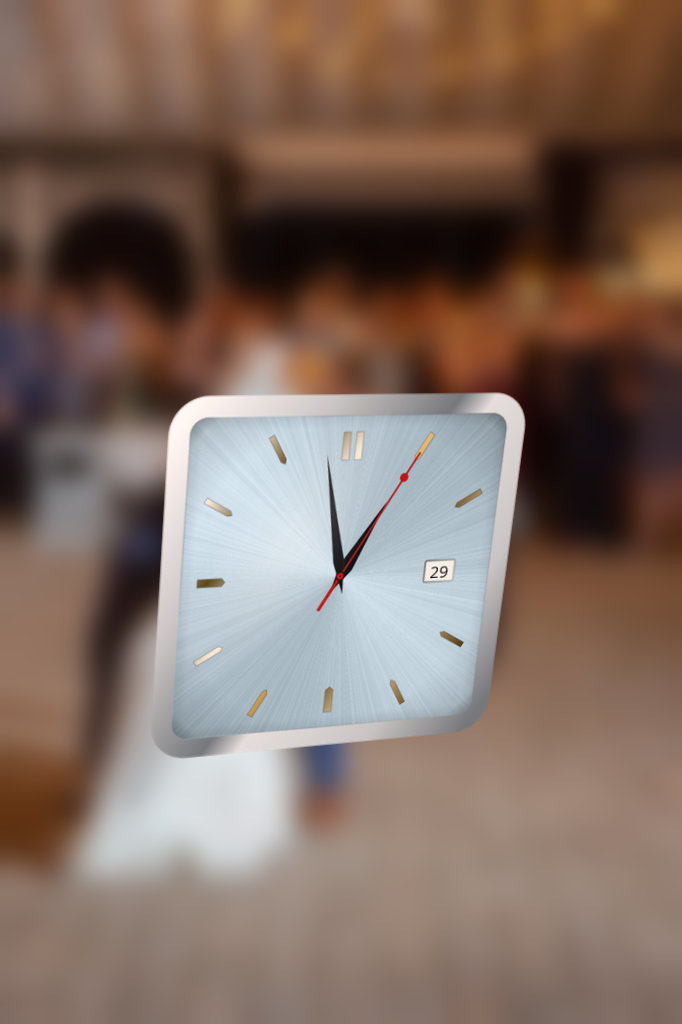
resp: 12h58m05s
